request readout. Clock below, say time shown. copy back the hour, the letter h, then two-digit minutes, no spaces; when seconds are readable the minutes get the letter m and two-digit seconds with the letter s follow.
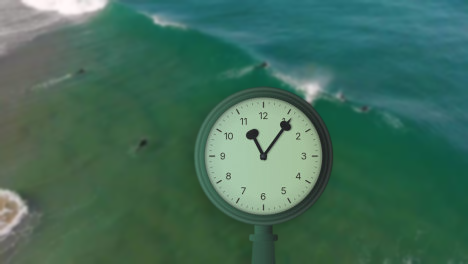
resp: 11h06
